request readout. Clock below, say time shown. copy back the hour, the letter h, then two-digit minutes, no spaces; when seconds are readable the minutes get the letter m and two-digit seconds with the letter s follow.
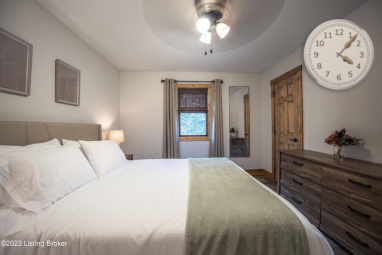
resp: 4h07
